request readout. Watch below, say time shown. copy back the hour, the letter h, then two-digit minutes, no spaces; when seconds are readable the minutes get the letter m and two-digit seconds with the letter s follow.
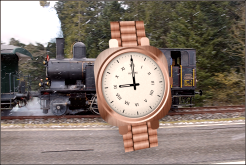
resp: 9h00
